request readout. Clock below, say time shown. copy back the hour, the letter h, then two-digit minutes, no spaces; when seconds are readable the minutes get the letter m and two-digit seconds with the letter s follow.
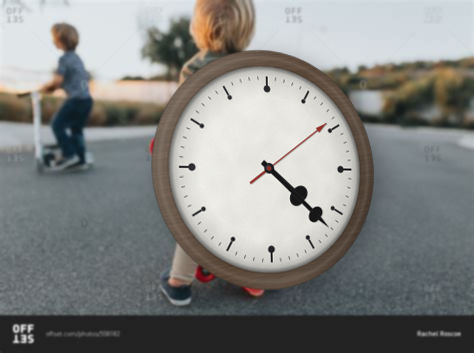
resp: 4h22m09s
